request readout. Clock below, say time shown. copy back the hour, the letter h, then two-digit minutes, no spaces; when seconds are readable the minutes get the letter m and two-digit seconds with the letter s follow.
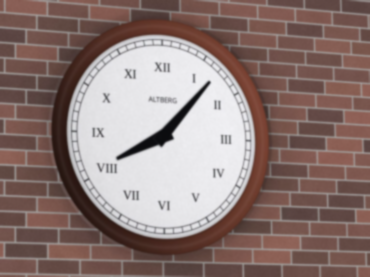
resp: 8h07
